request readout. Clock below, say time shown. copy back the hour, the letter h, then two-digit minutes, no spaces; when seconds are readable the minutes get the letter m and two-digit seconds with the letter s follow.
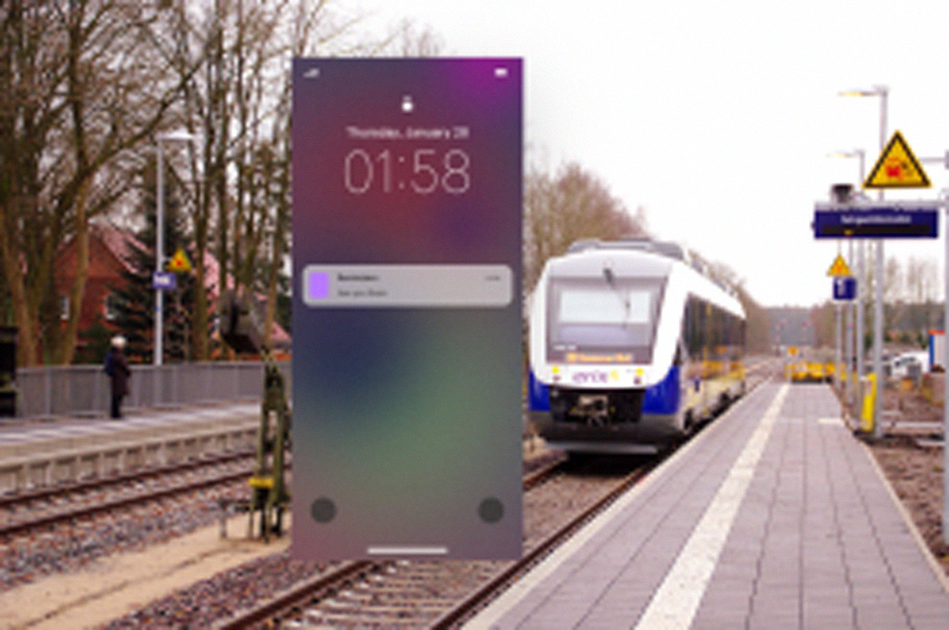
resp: 1h58
